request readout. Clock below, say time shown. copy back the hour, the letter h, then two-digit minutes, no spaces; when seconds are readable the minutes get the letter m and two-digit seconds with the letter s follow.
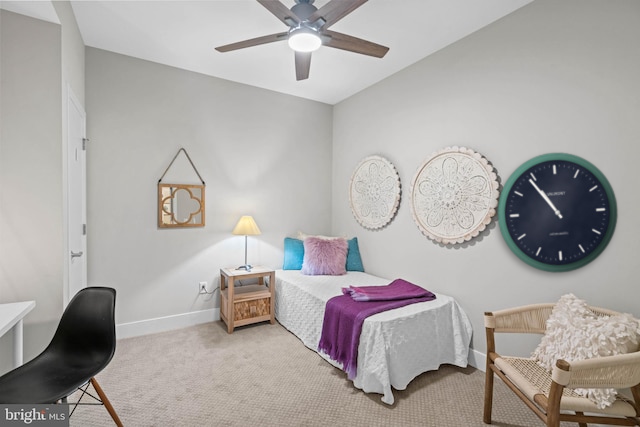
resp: 10h54
